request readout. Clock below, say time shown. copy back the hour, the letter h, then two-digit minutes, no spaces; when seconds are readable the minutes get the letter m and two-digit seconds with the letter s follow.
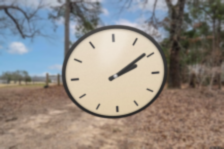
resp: 2h09
